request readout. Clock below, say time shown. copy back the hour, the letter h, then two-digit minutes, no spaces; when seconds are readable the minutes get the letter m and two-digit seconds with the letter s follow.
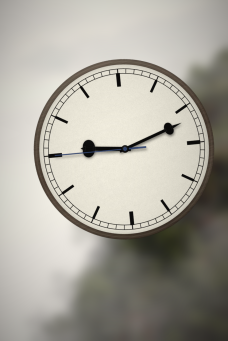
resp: 9h11m45s
